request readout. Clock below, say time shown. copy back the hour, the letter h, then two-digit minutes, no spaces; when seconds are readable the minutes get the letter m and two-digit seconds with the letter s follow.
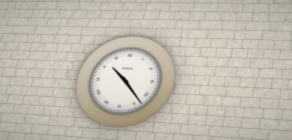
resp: 10h23
